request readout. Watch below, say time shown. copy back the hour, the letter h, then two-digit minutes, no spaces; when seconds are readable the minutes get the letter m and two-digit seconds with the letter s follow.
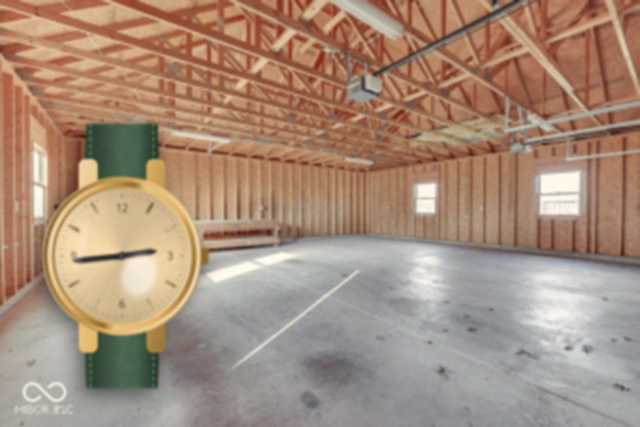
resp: 2h44
